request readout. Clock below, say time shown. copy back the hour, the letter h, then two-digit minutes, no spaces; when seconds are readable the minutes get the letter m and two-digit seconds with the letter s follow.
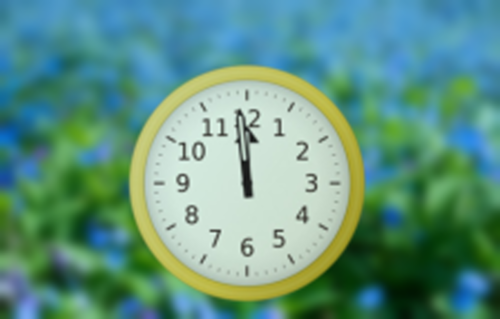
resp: 11h59
